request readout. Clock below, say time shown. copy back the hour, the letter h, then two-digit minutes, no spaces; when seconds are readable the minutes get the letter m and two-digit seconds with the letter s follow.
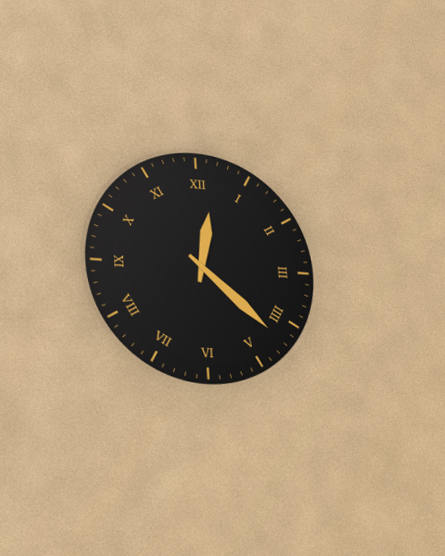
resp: 12h22
